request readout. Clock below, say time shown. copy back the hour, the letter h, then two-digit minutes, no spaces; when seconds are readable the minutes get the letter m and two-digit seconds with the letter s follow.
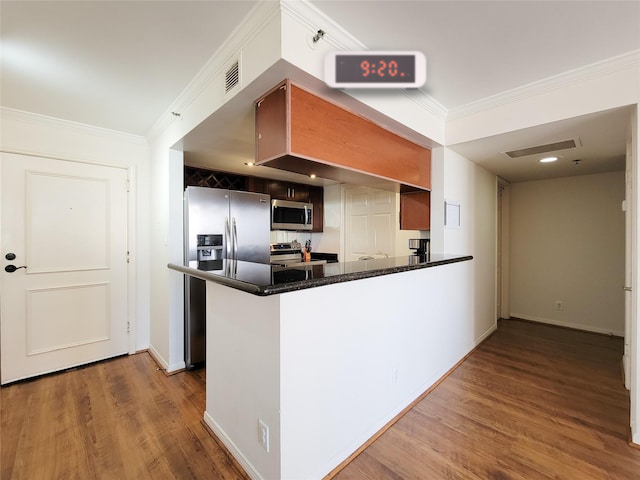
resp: 9h20
